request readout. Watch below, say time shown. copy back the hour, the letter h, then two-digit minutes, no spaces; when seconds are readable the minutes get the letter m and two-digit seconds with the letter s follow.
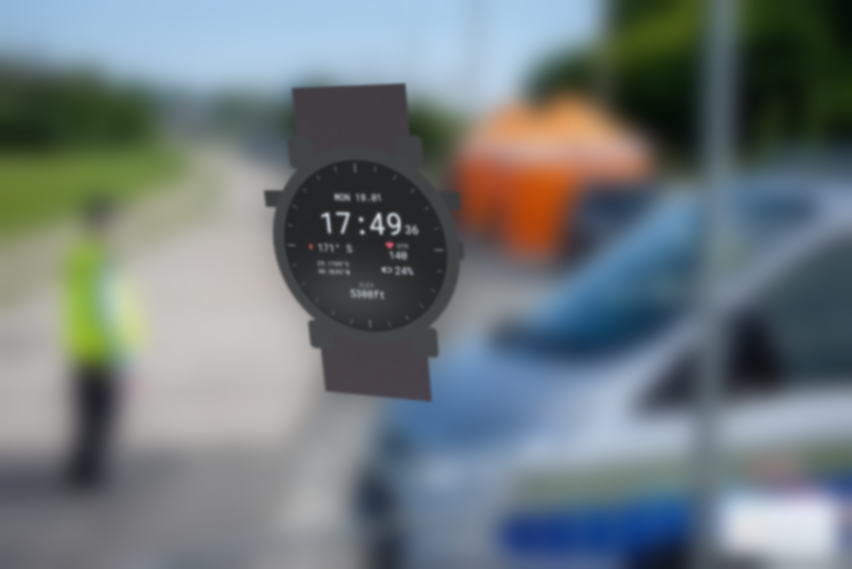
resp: 17h49
